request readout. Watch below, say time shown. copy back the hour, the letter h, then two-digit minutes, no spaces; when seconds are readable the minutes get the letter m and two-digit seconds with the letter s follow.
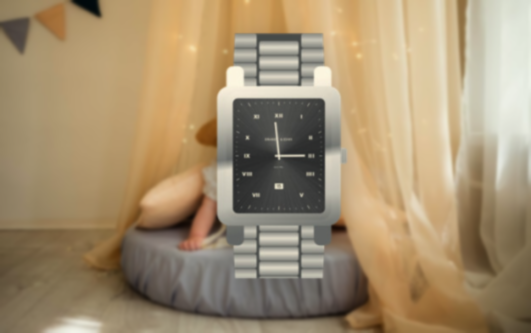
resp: 2h59
